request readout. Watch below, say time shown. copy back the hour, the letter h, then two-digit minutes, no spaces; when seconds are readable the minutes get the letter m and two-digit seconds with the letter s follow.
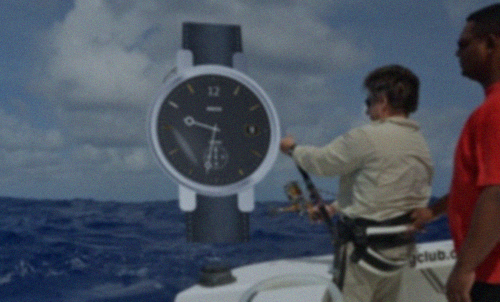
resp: 9h32
